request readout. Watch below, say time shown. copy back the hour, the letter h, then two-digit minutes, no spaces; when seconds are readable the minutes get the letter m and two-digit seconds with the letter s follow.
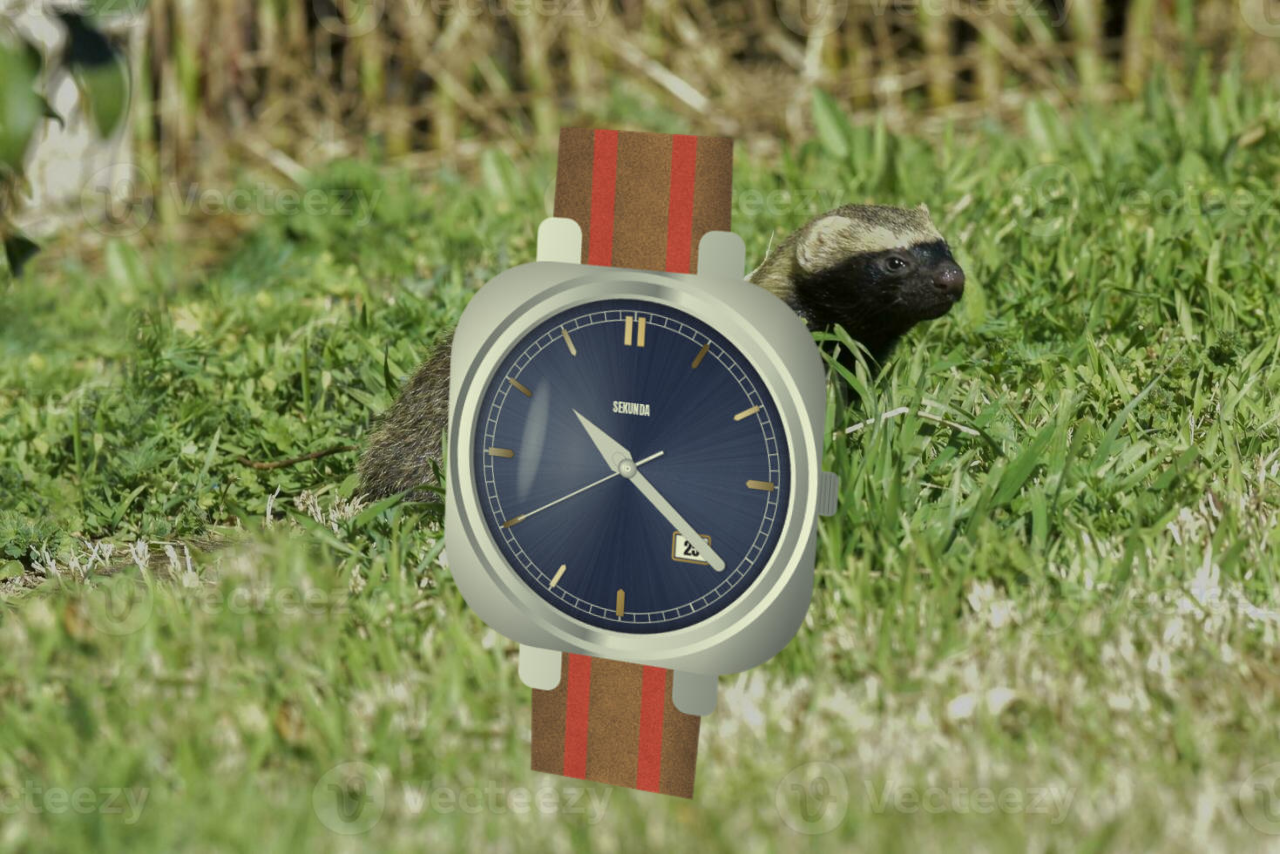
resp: 10h21m40s
